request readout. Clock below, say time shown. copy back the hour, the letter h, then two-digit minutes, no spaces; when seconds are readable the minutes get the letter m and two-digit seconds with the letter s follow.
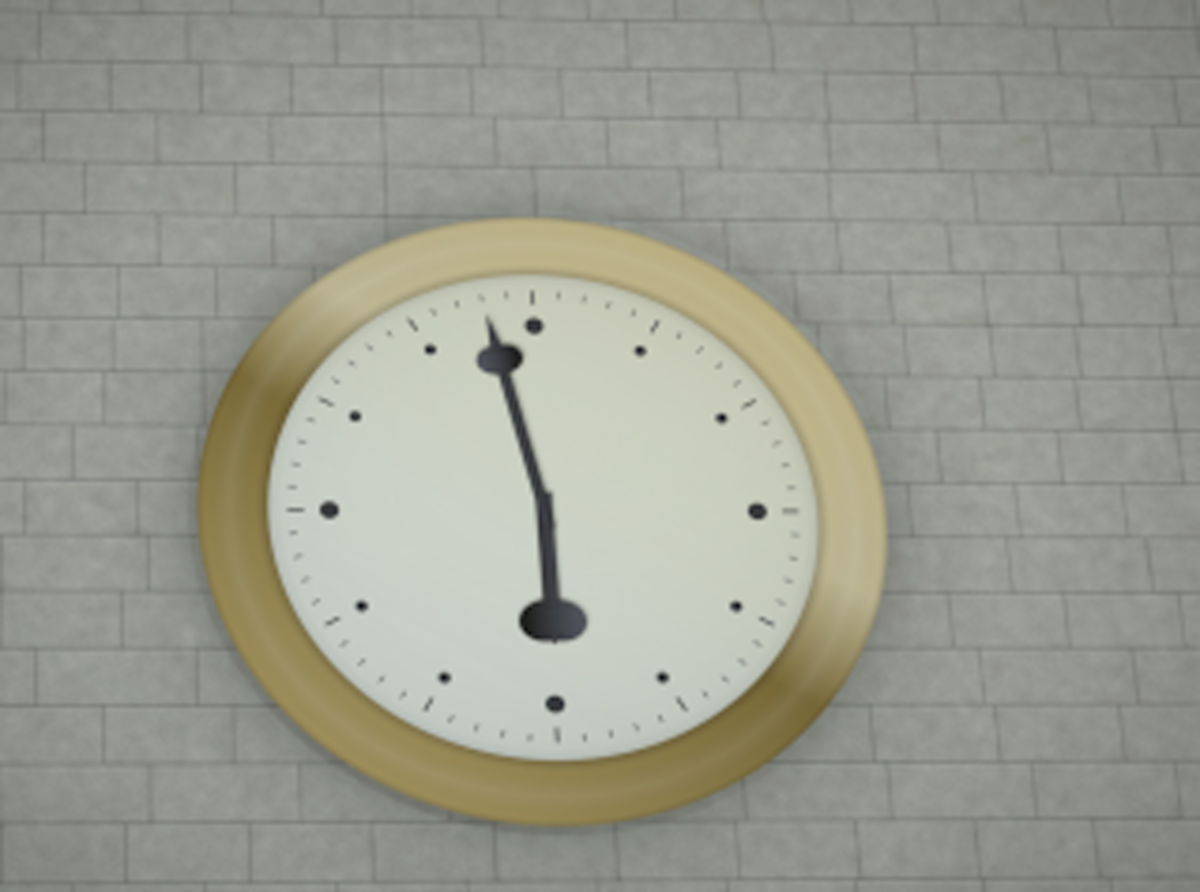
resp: 5h58
